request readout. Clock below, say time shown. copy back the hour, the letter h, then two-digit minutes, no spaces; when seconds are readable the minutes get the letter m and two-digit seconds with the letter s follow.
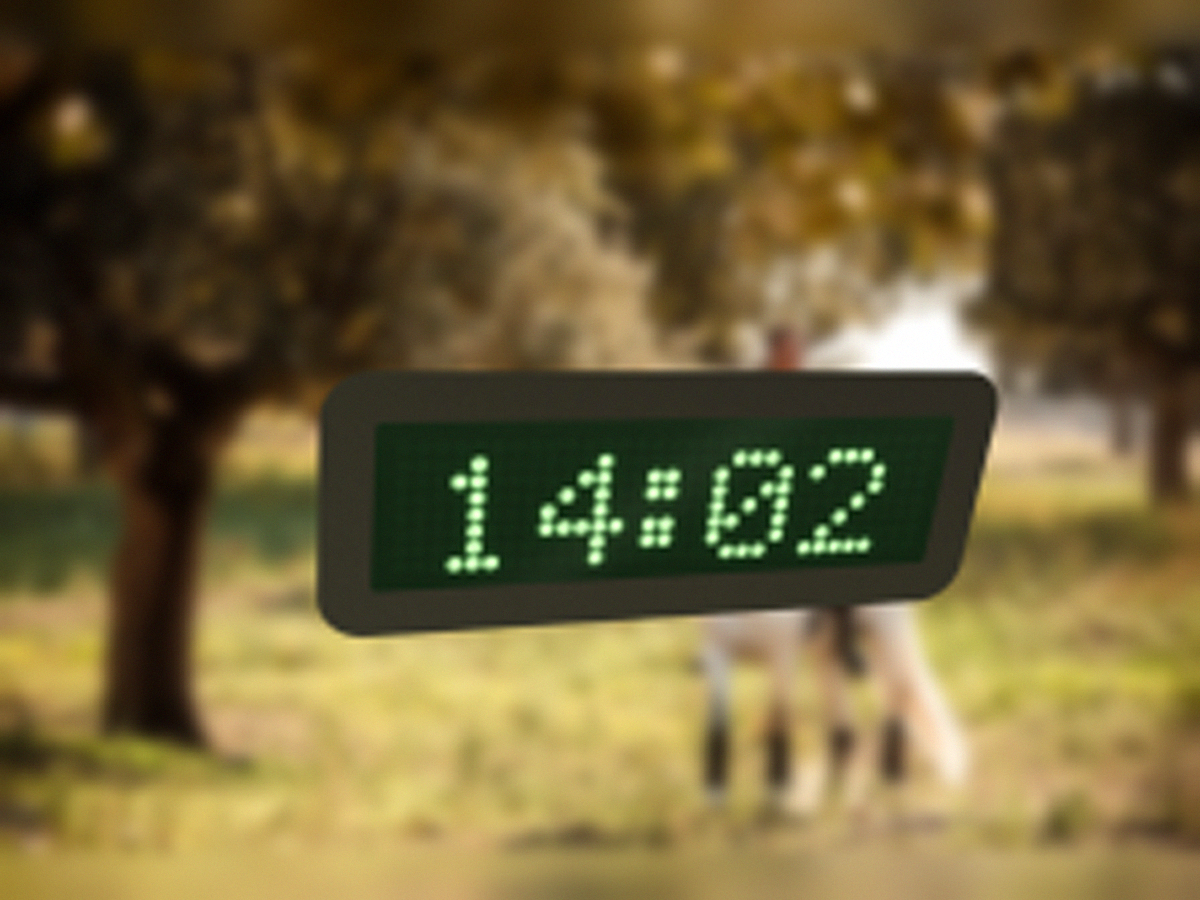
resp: 14h02
